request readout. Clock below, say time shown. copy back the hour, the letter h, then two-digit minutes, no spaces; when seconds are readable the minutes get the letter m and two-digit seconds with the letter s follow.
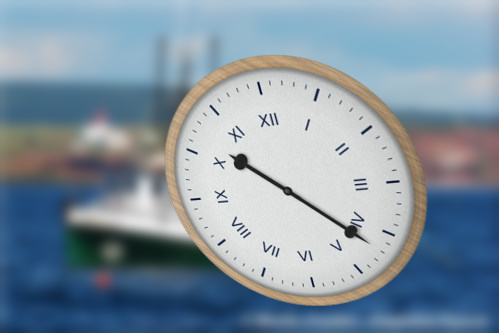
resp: 10h22
